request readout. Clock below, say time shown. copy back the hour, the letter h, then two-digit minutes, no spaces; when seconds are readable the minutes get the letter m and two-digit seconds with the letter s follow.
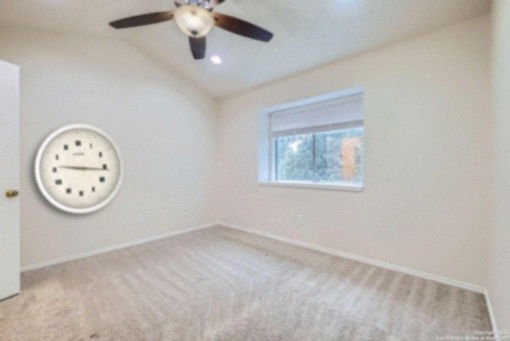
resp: 9h16
